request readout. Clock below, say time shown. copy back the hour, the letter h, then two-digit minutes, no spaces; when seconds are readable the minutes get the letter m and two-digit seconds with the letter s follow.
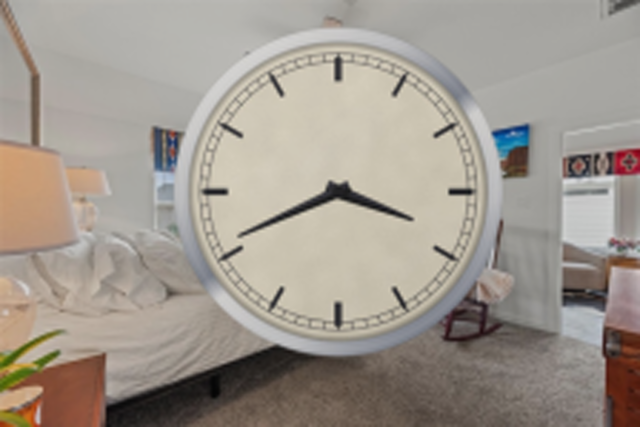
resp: 3h41
